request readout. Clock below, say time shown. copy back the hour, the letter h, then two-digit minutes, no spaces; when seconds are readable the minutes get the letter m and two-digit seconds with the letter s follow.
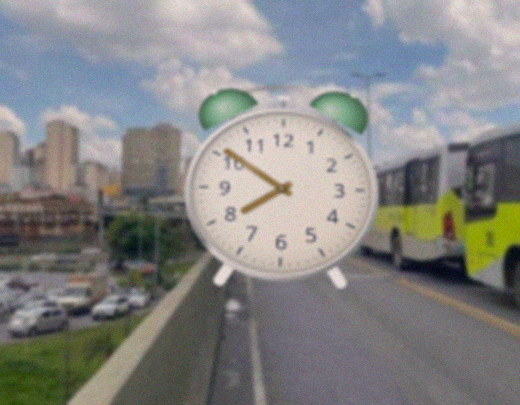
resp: 7h51
